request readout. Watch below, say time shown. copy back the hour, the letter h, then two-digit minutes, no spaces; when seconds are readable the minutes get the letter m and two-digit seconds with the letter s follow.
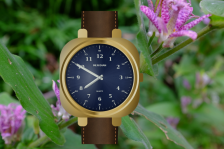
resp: 7h50
